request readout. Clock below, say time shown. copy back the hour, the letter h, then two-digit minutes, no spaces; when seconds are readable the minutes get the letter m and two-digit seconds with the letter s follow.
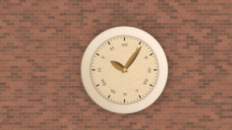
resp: 10h06
